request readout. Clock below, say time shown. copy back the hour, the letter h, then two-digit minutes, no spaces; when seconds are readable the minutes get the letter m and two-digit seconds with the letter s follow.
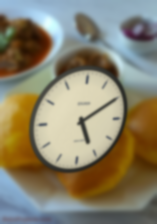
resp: 5h10
